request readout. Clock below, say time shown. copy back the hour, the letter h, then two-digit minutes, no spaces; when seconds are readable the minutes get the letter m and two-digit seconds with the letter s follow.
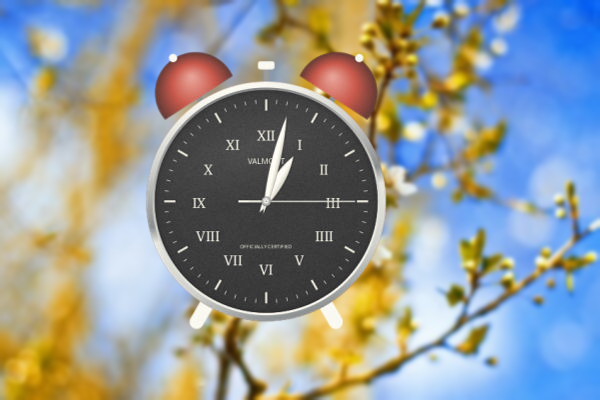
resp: 1h02m15s
